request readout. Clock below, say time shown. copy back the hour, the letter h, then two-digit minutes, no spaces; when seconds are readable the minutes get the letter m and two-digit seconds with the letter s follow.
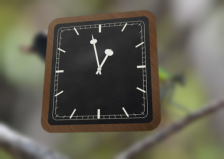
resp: 12h58
